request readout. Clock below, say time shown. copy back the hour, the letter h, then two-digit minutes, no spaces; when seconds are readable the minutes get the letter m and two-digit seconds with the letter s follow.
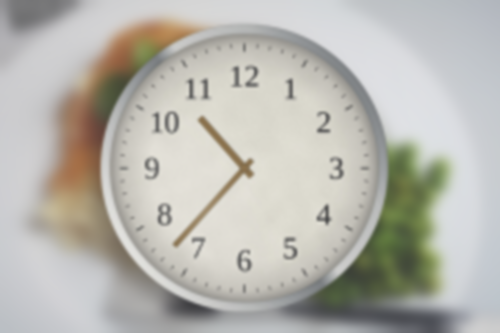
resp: 10h37
